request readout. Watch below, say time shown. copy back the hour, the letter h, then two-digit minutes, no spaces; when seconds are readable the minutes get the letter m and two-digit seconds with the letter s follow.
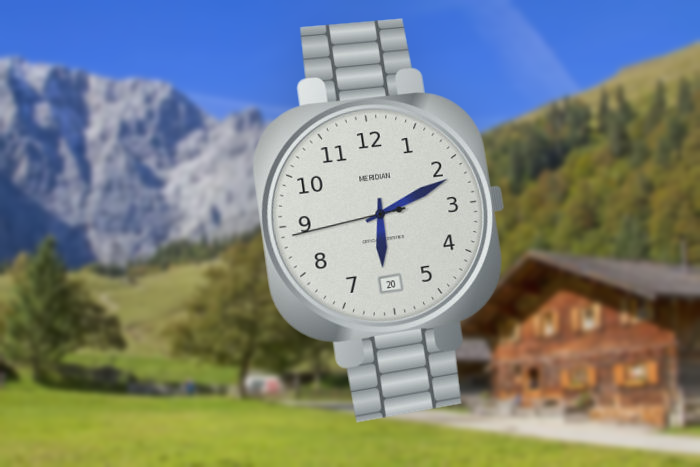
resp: 6h11m44s
